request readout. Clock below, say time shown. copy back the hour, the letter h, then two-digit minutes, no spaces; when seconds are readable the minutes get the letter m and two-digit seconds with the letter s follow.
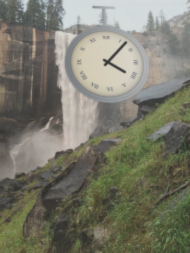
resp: 4h07
